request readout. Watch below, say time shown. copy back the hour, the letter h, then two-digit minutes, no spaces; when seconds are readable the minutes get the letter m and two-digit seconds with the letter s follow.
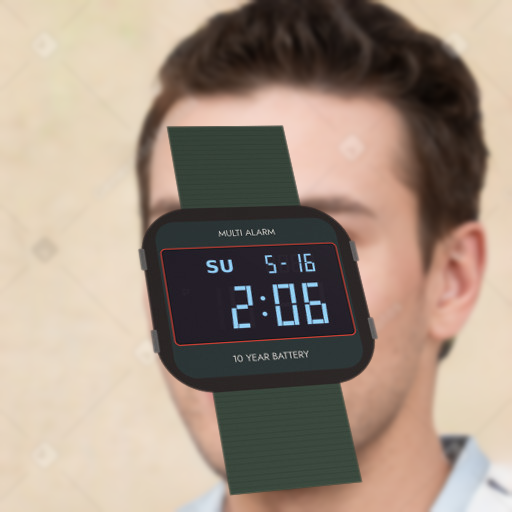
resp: 2h06
